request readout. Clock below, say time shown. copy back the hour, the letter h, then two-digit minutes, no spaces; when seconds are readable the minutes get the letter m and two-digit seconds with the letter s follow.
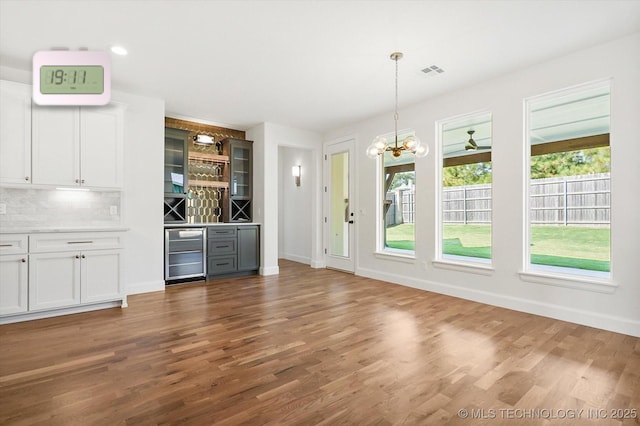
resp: 19h11
